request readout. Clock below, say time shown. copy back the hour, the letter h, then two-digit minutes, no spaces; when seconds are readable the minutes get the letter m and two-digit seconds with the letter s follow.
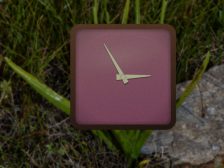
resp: 2h55
